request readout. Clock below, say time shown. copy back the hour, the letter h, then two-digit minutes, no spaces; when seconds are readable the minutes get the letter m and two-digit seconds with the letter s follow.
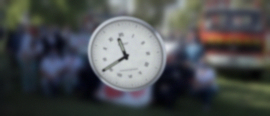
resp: 11h41
